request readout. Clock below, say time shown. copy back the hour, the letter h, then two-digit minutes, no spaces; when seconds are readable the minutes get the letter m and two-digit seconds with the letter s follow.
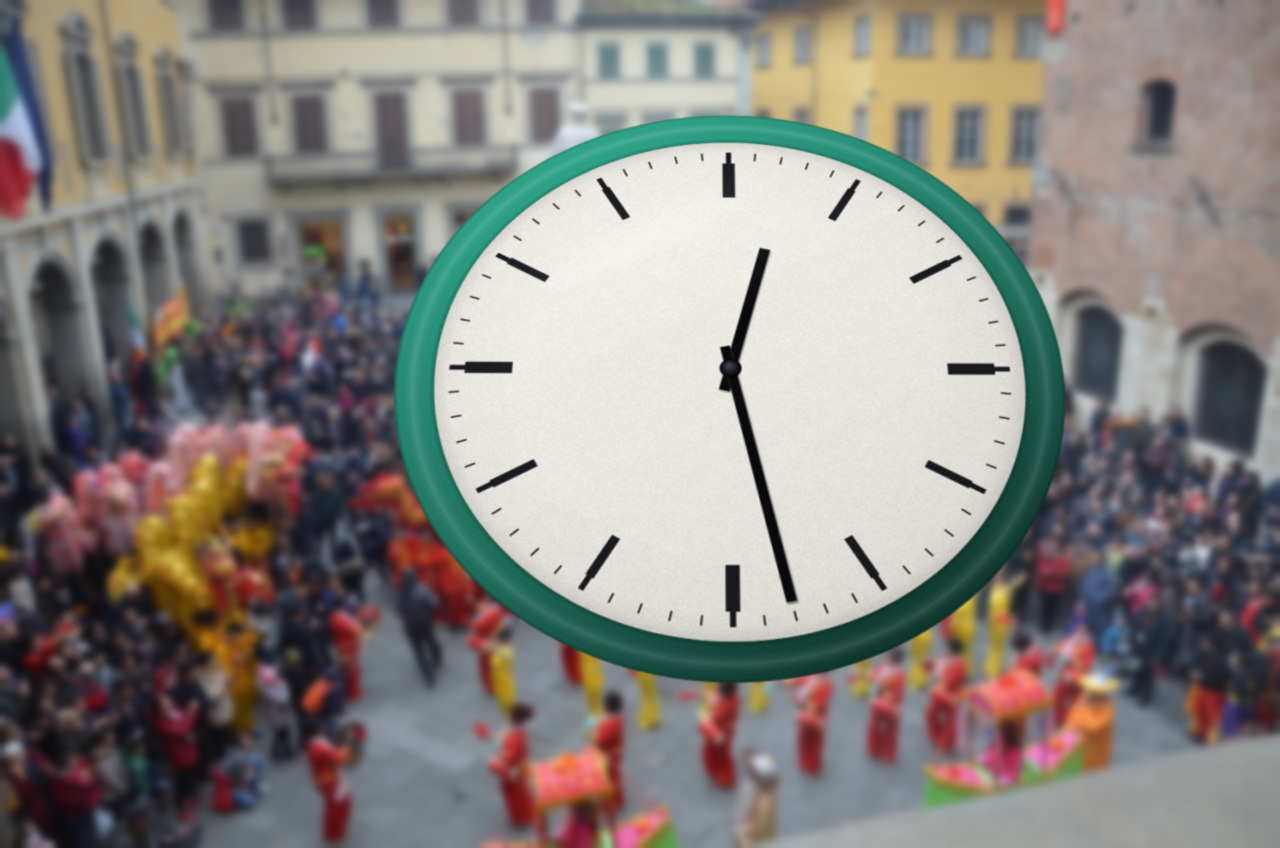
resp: 12h28
